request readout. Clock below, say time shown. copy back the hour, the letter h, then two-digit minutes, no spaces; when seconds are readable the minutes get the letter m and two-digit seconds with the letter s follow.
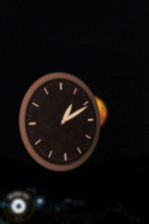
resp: 1h11
